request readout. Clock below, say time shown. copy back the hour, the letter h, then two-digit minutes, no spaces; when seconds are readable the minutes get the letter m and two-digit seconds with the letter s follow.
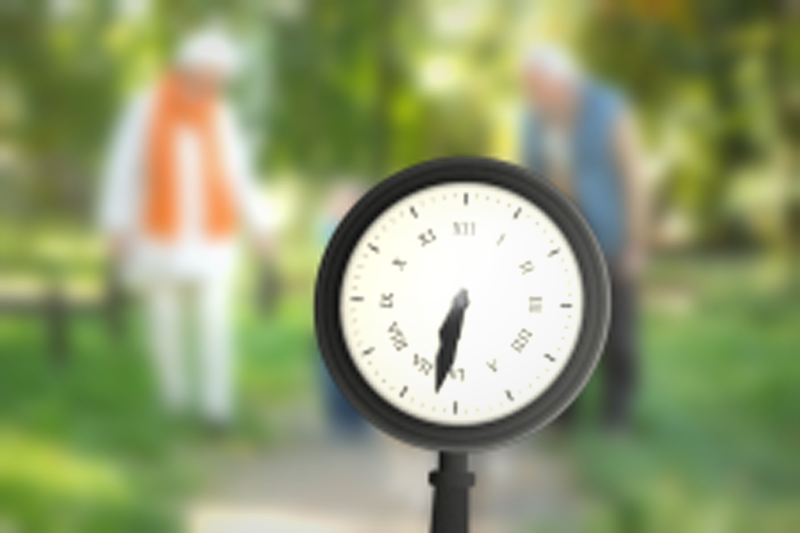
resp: 6h32
